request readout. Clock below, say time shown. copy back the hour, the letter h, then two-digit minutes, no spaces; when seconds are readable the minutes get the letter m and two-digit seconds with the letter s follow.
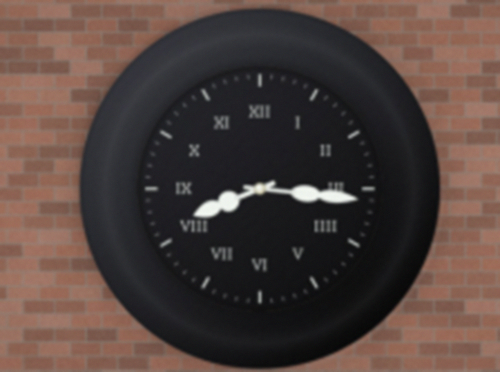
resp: 8h16
